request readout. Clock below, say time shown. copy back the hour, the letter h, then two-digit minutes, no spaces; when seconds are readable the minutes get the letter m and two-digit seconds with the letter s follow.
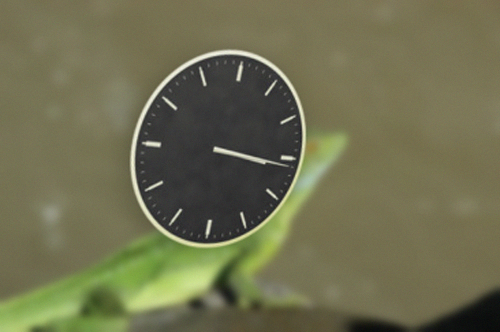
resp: 3h16
